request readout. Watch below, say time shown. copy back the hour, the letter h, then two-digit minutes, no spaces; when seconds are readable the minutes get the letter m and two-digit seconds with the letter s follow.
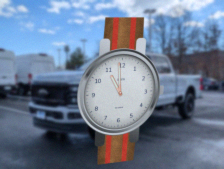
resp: 10h59
